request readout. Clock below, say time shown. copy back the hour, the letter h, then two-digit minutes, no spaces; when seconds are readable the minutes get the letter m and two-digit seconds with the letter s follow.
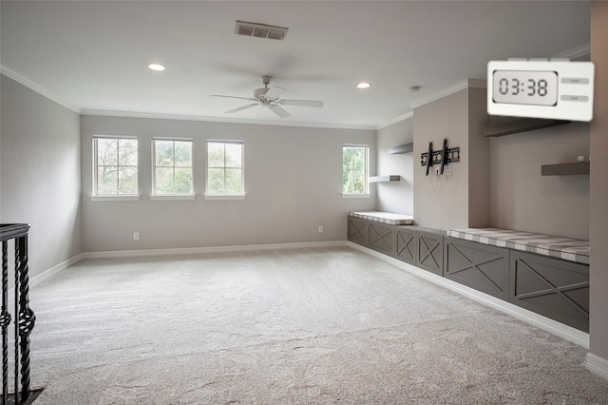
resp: 3h38
